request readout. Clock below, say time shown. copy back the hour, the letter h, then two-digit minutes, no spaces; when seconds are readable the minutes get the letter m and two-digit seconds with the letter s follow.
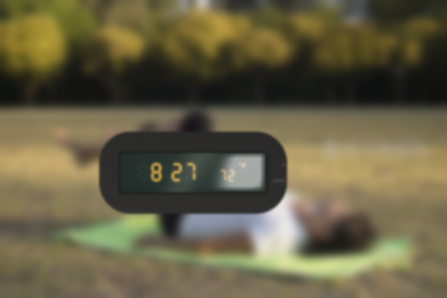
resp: 8h27
